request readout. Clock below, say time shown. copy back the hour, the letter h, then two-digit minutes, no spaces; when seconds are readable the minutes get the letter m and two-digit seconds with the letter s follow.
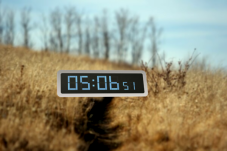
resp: 5h06m51s
